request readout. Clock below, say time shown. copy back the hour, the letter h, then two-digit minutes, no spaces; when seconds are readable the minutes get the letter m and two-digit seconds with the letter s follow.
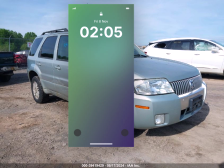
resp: 2h05
